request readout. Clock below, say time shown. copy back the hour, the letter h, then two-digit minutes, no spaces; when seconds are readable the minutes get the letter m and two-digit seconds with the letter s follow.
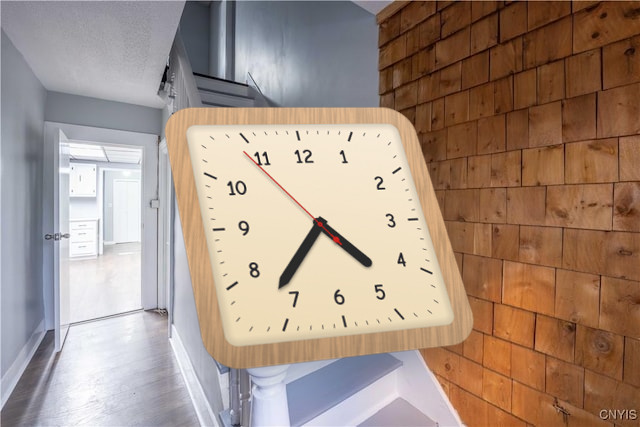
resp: 4h36m54s
